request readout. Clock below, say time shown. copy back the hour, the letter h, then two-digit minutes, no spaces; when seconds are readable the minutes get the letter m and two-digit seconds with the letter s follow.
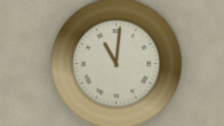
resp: 11h01
